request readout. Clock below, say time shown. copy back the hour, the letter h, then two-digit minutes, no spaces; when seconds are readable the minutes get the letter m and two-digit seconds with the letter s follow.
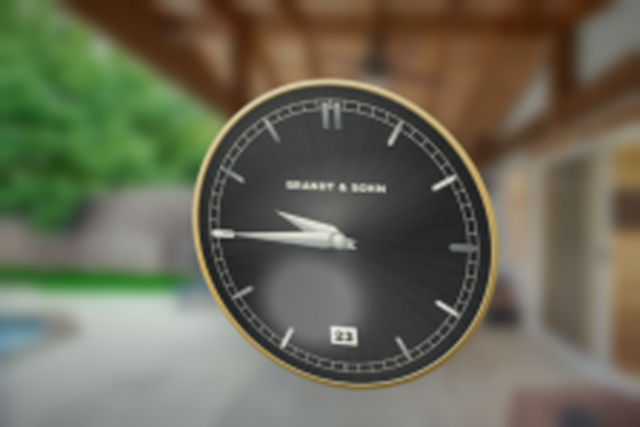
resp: 9h45
